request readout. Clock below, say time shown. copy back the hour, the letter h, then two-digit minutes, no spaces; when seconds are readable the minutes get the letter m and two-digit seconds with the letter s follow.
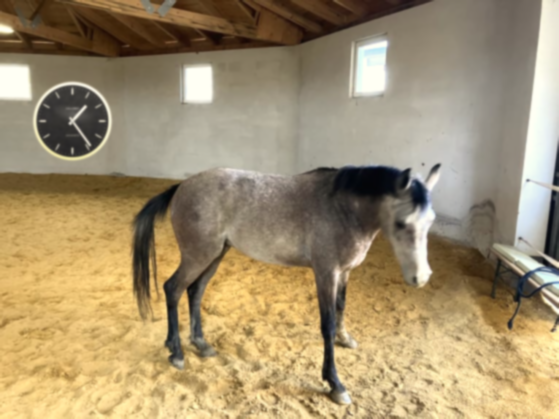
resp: 1h24
